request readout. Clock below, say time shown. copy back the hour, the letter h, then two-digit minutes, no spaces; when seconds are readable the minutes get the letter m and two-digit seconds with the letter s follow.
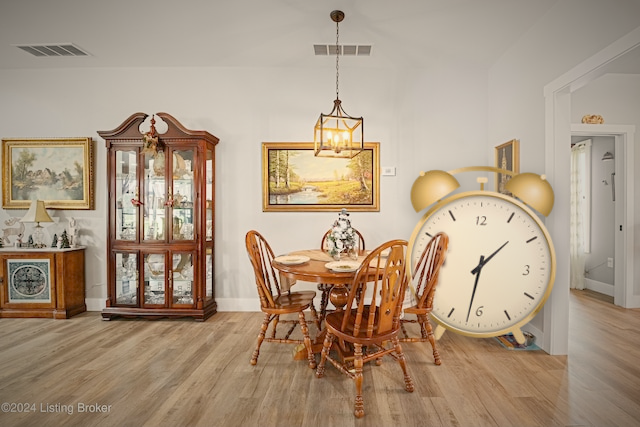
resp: 1h32
